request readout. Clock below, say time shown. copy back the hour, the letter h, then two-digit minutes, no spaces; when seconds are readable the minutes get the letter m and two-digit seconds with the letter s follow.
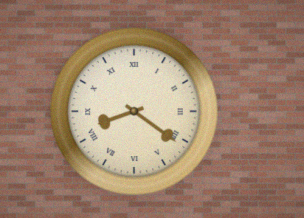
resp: 8h21
